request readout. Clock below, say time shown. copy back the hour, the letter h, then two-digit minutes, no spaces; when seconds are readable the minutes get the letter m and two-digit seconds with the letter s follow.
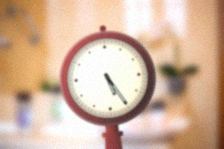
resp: 5h25
